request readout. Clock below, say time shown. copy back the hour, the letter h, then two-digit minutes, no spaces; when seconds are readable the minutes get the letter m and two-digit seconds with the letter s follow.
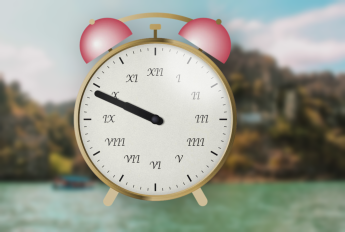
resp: 9h49
